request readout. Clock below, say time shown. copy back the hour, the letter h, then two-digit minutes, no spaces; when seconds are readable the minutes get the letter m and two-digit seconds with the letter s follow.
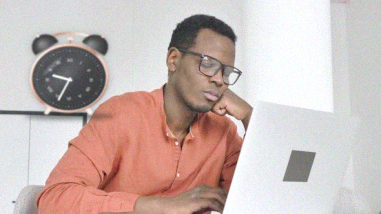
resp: 9h34
